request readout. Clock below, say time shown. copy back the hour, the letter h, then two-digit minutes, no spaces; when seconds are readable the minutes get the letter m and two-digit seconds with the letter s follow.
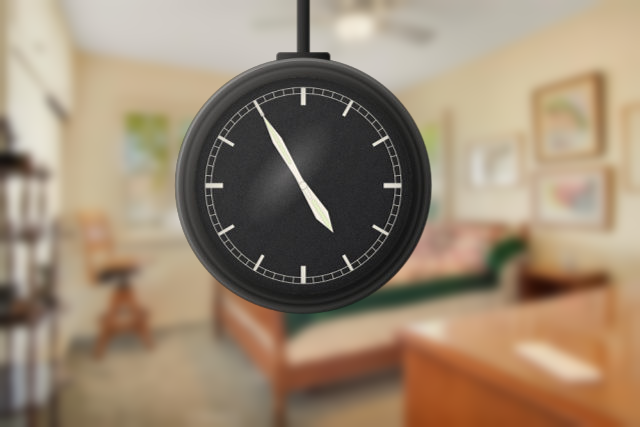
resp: 4h55
